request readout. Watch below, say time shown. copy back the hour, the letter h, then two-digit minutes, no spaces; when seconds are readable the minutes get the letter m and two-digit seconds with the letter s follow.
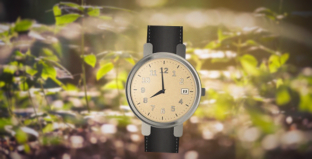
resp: 7h59
